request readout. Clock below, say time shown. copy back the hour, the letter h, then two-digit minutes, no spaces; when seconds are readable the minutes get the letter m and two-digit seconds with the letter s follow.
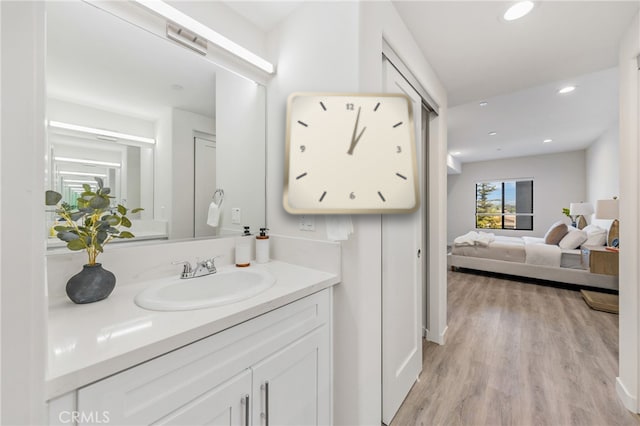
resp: 1h02
